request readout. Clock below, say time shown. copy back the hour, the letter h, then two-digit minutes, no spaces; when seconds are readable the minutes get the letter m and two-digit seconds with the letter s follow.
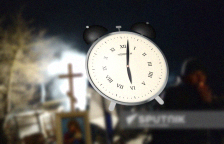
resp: 6h02
